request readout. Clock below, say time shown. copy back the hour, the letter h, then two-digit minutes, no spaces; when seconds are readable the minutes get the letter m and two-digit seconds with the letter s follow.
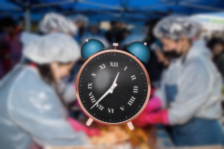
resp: 12h37
